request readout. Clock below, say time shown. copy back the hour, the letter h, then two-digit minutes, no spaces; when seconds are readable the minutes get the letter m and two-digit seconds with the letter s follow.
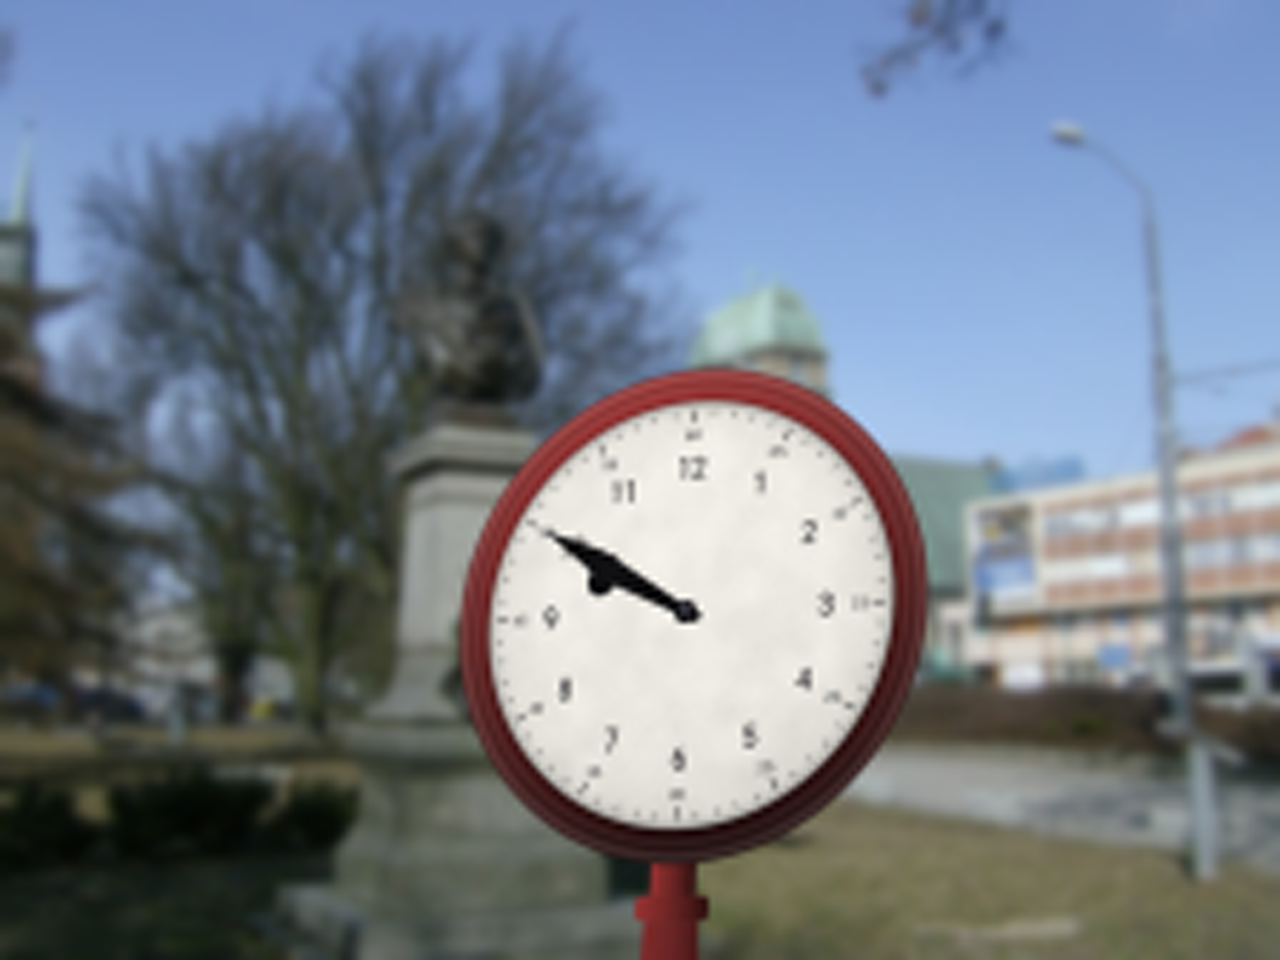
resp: 9h50
